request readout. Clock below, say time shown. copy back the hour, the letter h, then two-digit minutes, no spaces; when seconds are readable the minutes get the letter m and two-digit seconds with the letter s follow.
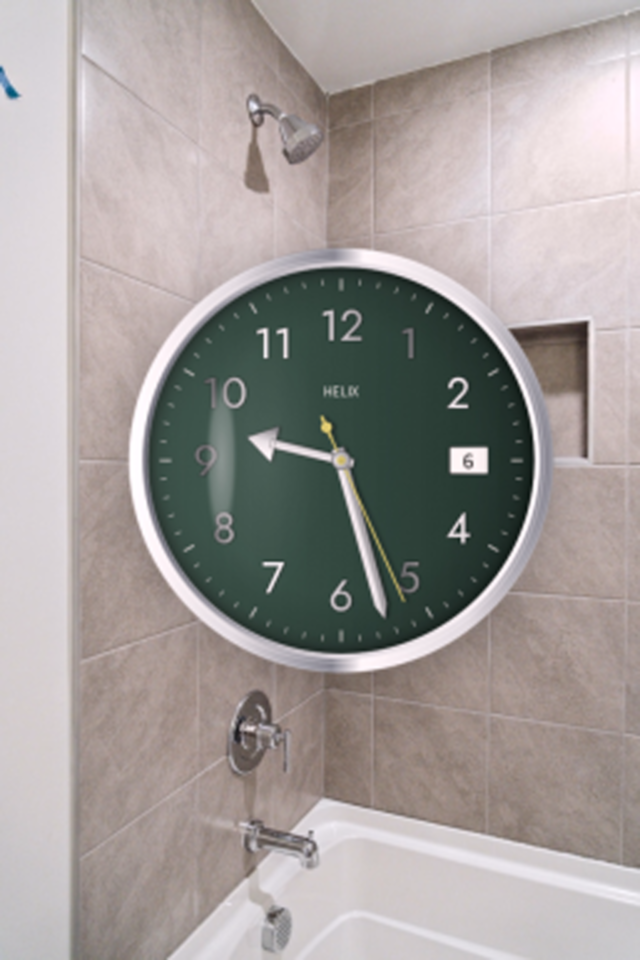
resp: 9h27m26s
